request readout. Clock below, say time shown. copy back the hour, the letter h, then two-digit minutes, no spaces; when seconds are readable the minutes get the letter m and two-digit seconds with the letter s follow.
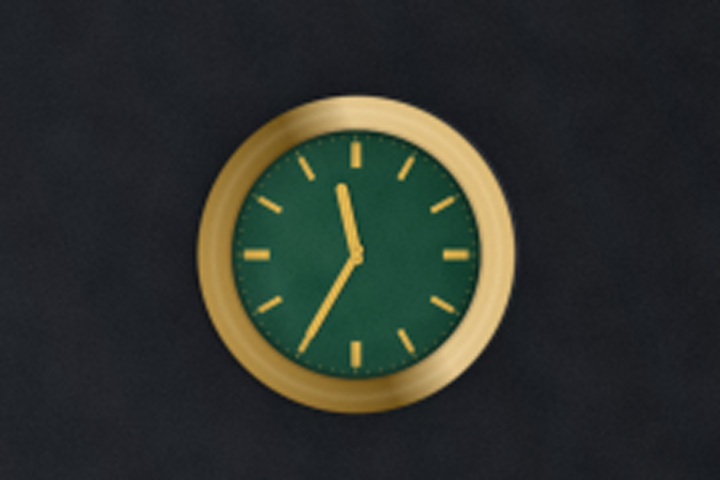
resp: 11h35
